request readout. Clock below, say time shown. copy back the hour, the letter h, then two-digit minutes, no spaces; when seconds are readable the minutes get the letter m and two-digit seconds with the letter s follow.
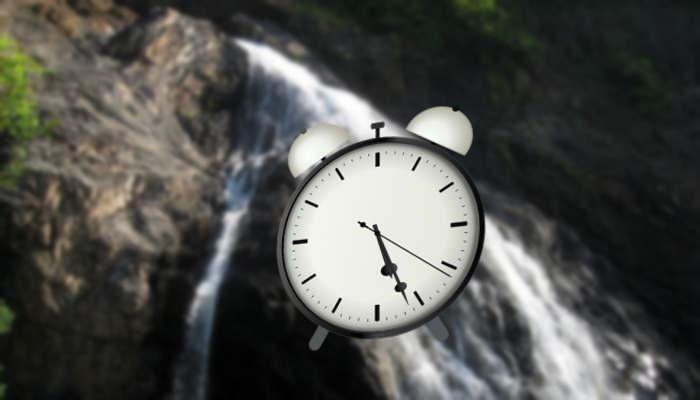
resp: 5h26m21s
